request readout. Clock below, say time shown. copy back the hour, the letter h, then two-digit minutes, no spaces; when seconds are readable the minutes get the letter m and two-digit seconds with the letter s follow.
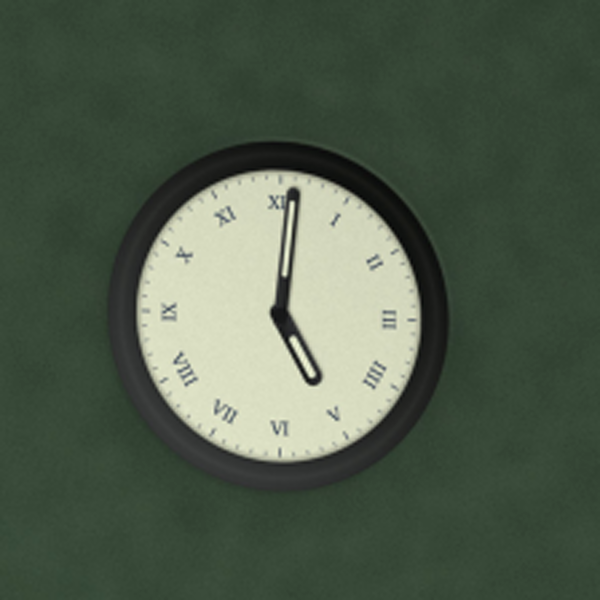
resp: 5h01
